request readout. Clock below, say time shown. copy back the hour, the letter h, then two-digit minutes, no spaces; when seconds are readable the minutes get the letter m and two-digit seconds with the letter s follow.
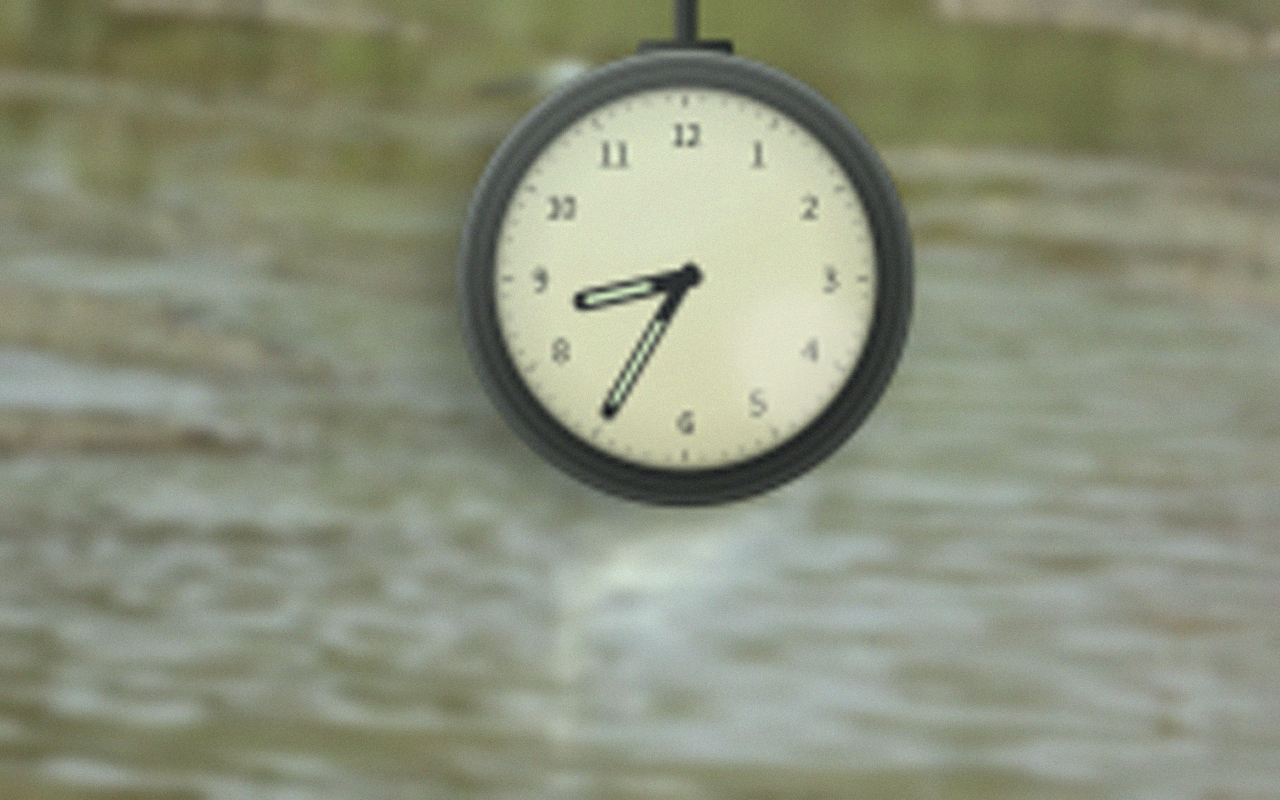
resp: 8h35
